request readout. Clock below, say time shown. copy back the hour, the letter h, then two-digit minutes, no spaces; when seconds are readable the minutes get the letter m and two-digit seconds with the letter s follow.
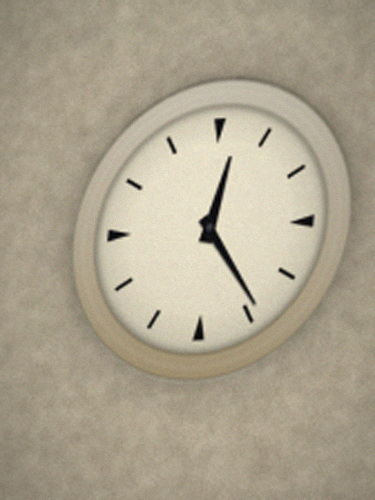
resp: 12h24
